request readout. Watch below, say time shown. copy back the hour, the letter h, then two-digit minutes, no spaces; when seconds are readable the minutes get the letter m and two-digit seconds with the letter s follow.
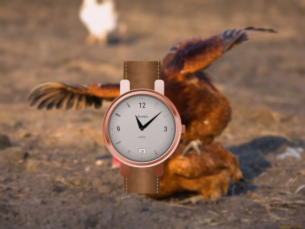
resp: 11h08
